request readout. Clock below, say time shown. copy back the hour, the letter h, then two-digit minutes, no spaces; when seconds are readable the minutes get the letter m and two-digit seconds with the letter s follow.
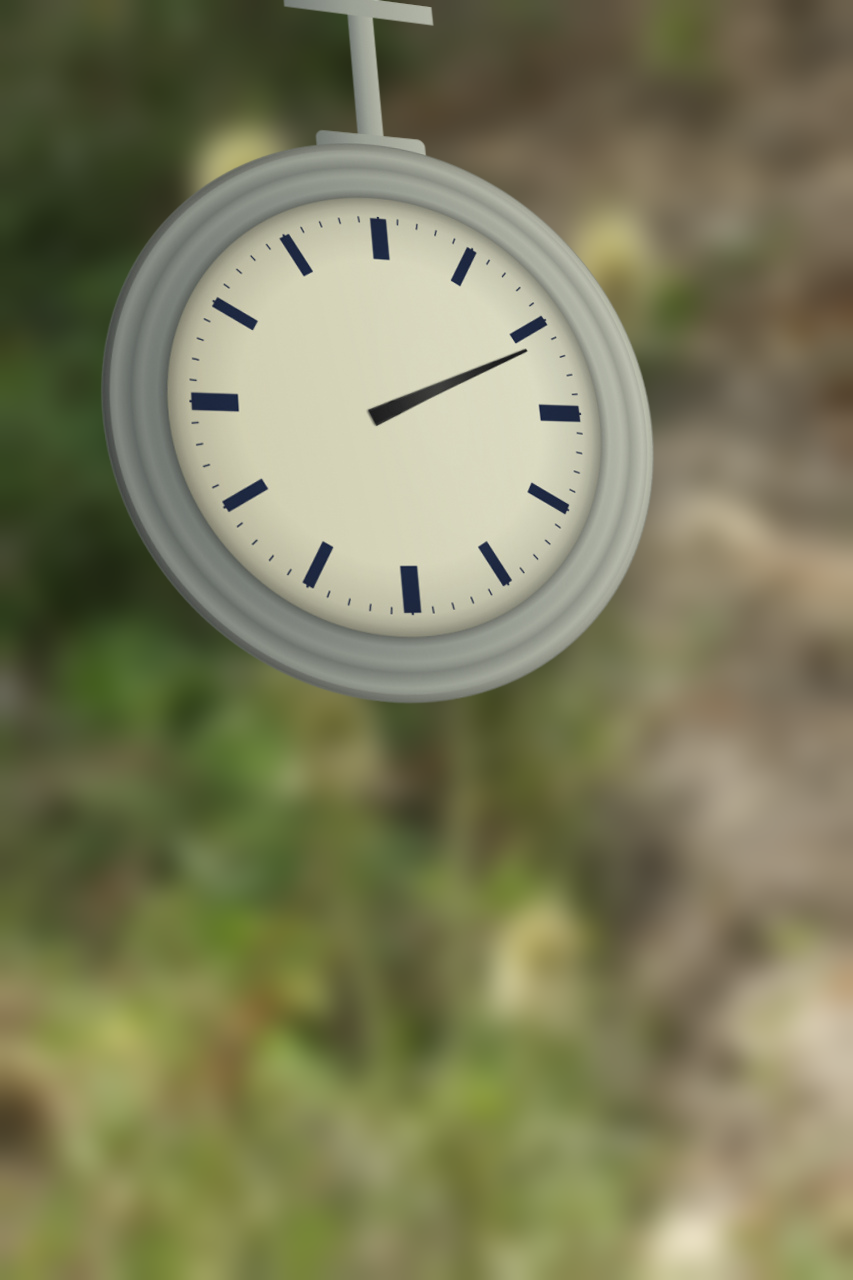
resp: 2h11
